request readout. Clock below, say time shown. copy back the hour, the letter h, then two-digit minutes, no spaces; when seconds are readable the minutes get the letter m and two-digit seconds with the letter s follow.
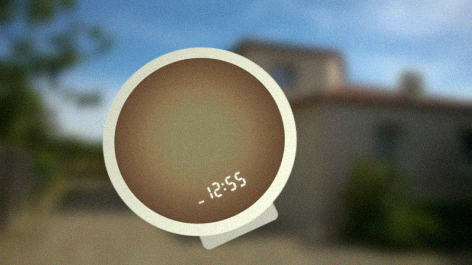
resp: 12h55
